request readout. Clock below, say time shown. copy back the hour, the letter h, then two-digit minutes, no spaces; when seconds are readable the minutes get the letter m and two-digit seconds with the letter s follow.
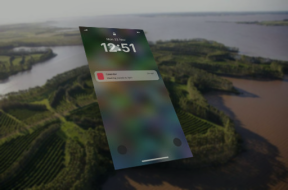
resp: 12h51
